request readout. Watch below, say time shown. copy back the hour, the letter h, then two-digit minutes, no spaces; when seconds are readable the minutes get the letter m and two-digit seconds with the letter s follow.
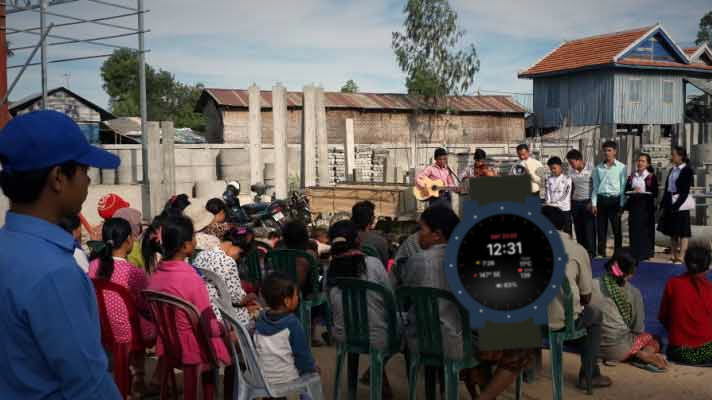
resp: 12h31
